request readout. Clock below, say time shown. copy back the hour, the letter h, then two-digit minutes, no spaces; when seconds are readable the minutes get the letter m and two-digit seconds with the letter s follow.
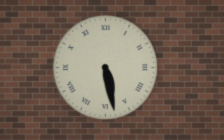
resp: 5h28
